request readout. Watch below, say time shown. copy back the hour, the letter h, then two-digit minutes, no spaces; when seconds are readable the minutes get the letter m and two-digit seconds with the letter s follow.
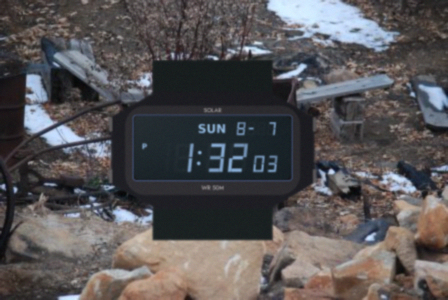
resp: 1h32m03s
